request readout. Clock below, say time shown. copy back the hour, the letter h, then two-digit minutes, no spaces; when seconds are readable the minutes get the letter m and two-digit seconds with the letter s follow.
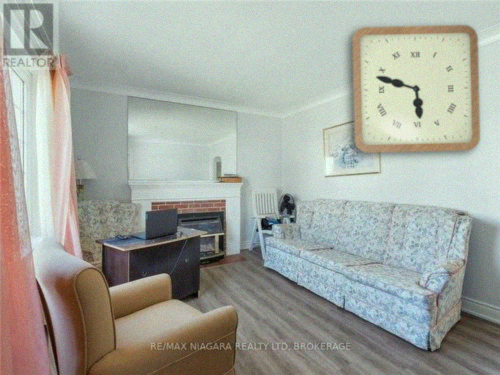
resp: 5h48
